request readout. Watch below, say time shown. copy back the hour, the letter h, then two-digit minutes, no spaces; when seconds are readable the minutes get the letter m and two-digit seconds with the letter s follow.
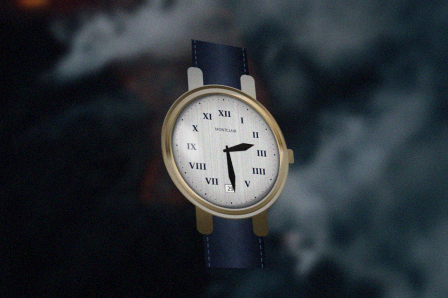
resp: 2h29
